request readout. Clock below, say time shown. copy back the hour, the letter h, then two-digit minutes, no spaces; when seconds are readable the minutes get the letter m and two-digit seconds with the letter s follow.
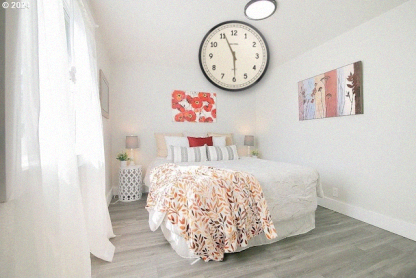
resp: 5h56
